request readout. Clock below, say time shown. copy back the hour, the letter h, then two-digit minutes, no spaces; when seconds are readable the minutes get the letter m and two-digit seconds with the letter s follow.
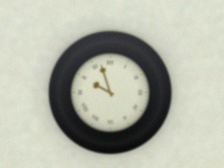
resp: 9h57
